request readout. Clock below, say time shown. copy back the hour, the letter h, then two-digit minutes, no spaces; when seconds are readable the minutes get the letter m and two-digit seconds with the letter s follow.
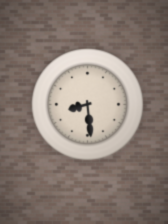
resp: 8h29
